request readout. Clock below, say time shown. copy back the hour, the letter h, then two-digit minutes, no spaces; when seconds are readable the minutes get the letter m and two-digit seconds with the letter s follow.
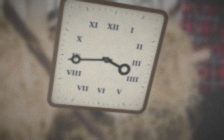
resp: 3h44
